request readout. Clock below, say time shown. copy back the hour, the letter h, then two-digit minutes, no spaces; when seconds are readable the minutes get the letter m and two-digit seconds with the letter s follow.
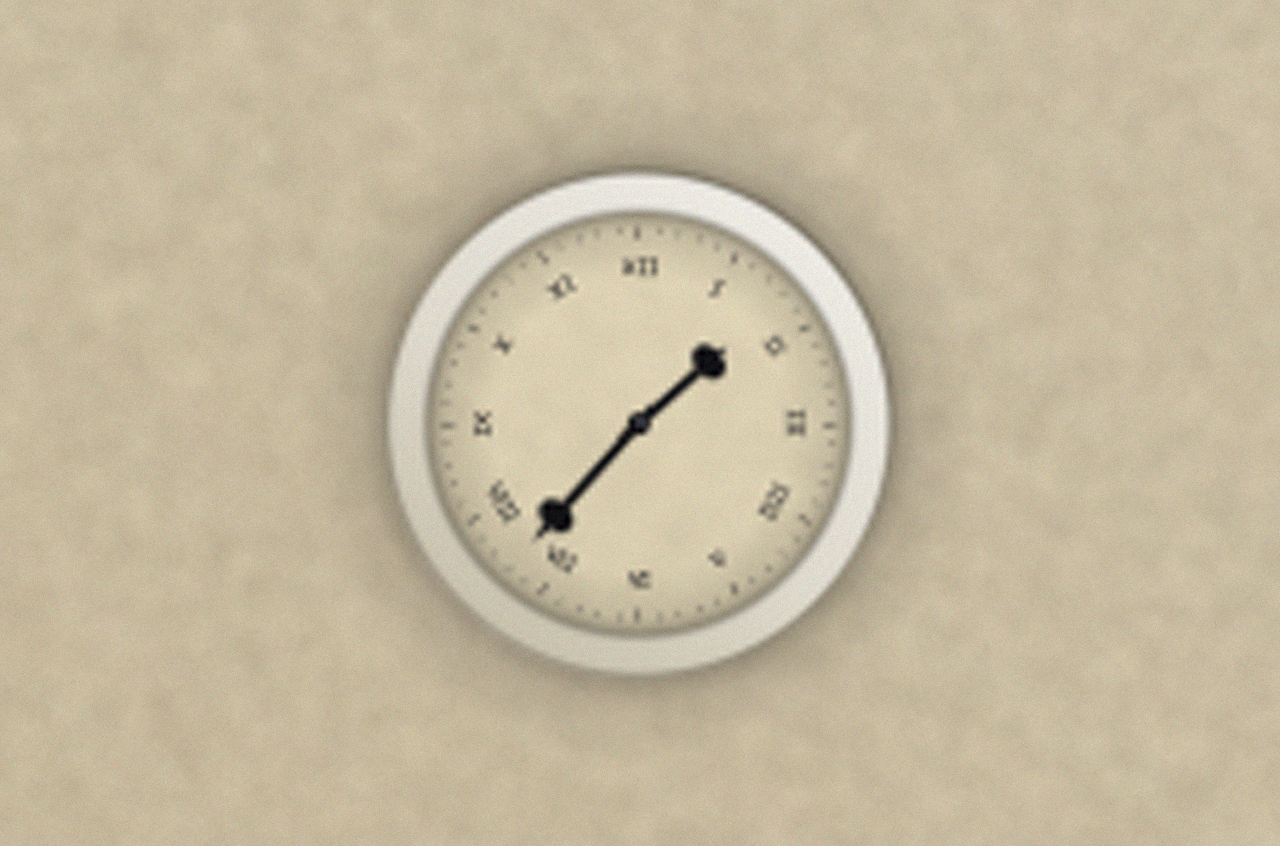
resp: 1h37
